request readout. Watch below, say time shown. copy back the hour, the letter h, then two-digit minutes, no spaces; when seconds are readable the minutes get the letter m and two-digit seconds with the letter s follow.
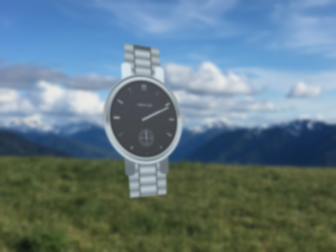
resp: 2h11
